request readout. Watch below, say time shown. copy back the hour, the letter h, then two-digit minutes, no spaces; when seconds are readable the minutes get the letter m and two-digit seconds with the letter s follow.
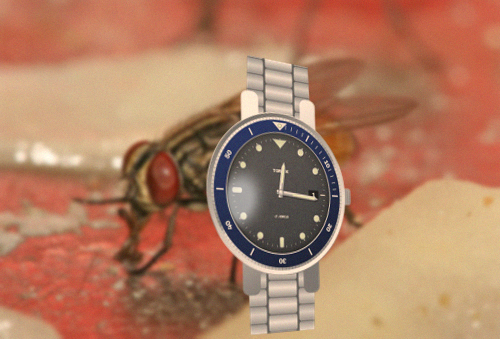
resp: 12h16
